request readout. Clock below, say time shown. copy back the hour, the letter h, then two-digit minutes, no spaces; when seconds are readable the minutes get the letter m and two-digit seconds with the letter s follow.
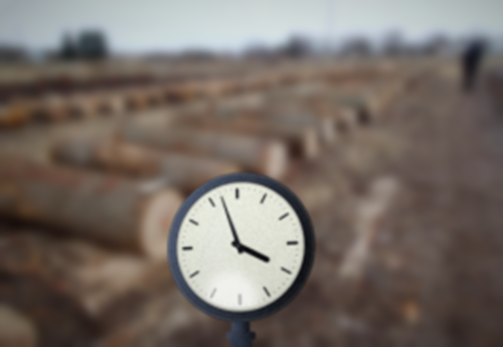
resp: 3h57
